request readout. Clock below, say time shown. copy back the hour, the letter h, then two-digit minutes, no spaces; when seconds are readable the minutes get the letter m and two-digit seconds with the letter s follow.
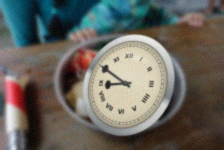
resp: 8h50
